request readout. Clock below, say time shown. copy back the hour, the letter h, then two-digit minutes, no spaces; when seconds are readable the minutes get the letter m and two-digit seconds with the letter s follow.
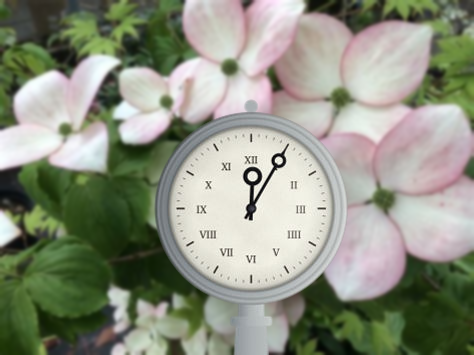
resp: 12h05
